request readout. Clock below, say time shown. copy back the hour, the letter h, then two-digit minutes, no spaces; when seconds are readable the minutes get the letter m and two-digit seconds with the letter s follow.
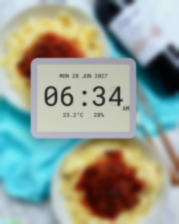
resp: 6h34
